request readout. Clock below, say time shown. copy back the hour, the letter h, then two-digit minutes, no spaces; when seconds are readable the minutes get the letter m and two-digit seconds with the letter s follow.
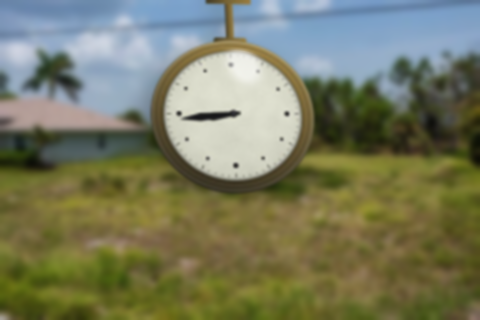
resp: 8h44
